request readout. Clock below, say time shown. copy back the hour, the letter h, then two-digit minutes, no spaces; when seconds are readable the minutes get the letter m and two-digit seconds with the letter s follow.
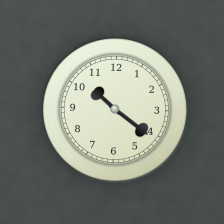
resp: 10h21
